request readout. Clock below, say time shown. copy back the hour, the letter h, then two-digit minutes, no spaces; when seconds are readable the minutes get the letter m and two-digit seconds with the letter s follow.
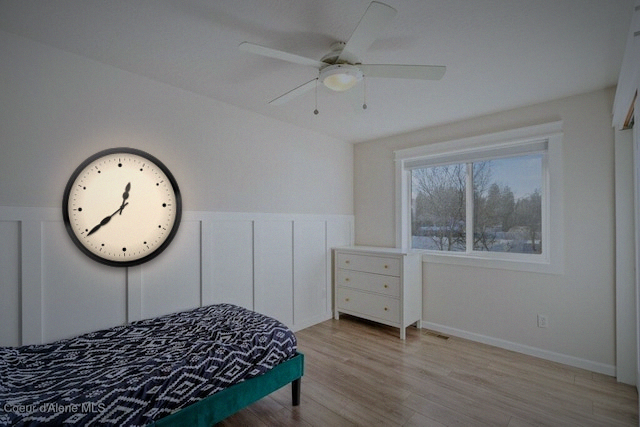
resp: 12h39
